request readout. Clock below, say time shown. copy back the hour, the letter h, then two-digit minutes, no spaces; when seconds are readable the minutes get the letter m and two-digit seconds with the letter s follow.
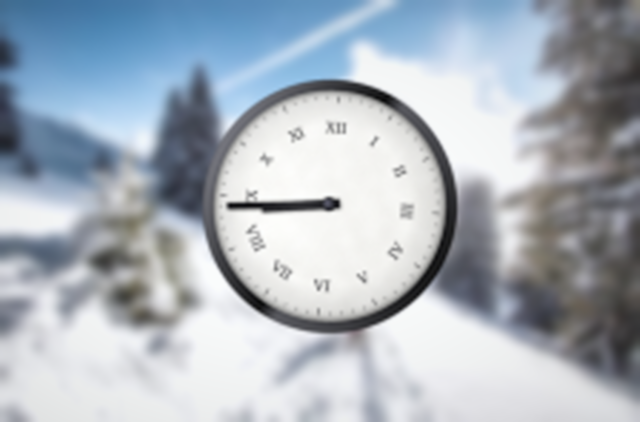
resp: 8h44
